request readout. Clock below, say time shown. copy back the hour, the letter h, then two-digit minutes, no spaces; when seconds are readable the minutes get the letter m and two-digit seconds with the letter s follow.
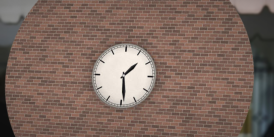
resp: 1h29
